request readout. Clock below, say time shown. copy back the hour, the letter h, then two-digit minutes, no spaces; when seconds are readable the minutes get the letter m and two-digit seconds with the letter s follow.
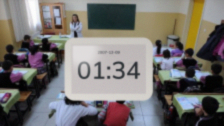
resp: 1h34
